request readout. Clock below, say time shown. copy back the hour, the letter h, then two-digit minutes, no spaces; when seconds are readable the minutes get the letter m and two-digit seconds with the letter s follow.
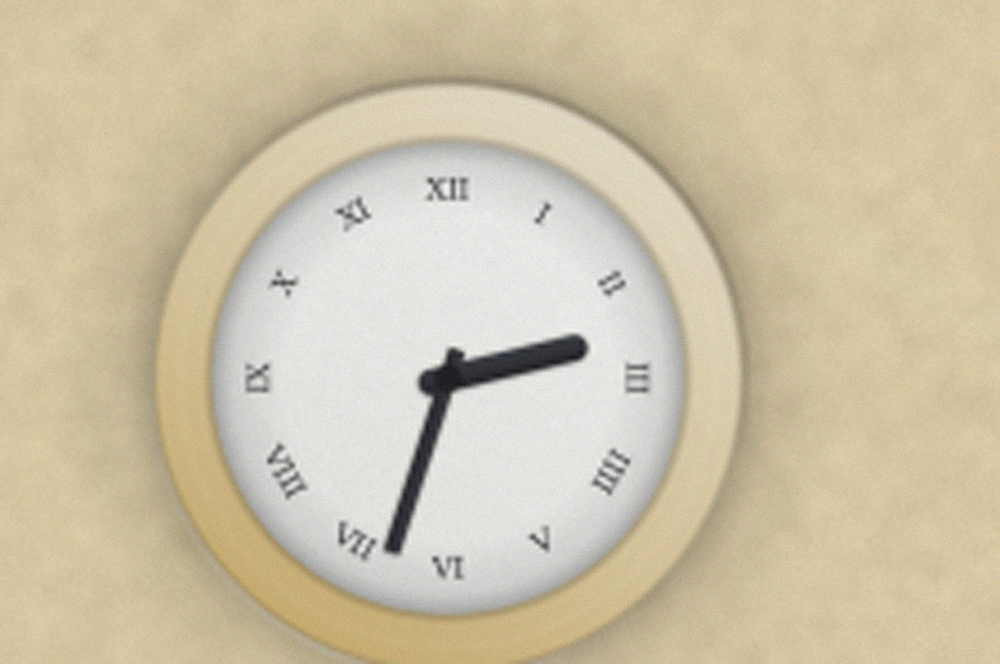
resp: 2h33
